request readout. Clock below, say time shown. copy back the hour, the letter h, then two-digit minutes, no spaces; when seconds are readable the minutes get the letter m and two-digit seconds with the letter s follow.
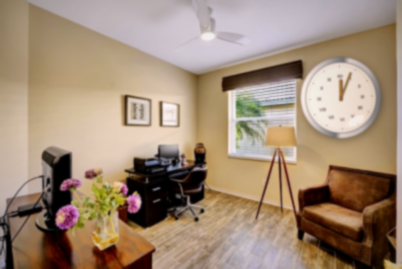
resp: 12h04
